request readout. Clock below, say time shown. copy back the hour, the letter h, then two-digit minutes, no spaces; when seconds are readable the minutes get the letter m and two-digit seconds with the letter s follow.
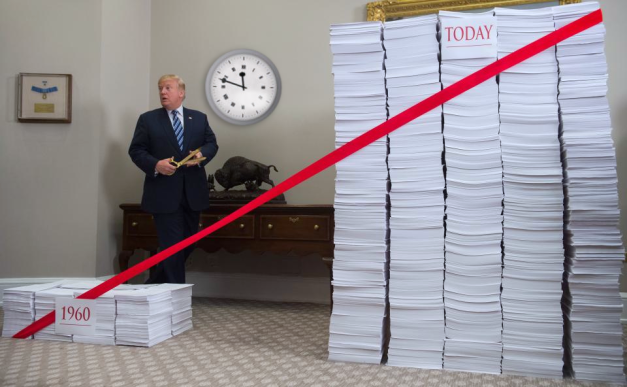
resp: 11h48
